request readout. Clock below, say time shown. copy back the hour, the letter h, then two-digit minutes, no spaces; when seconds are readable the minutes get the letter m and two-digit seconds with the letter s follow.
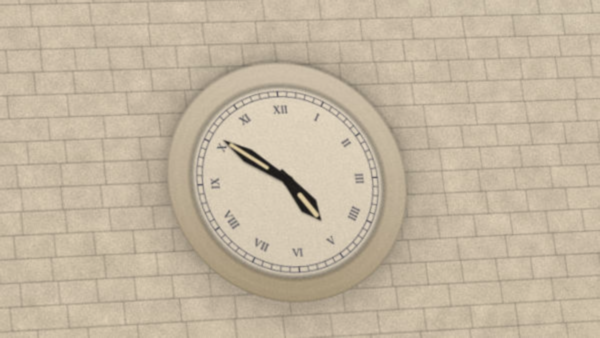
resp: 4h51
